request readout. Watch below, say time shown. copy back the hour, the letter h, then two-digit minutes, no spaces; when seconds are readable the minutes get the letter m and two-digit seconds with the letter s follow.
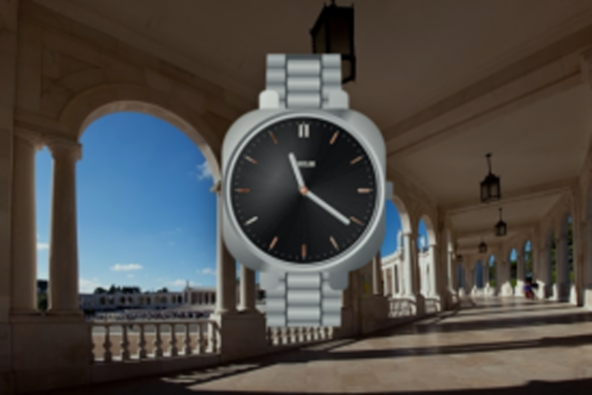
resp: 11h21
